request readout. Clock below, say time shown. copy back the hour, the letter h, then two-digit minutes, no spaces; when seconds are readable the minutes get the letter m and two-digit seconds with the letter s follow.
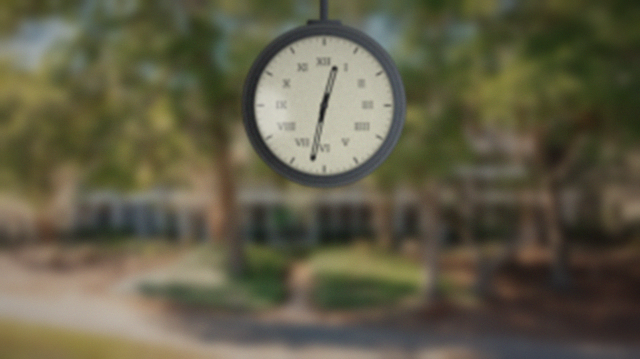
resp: 12h32
